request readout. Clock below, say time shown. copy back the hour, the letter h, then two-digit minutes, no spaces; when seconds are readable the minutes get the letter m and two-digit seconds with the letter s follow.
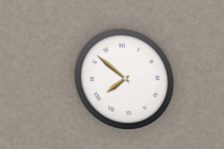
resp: 7h52
